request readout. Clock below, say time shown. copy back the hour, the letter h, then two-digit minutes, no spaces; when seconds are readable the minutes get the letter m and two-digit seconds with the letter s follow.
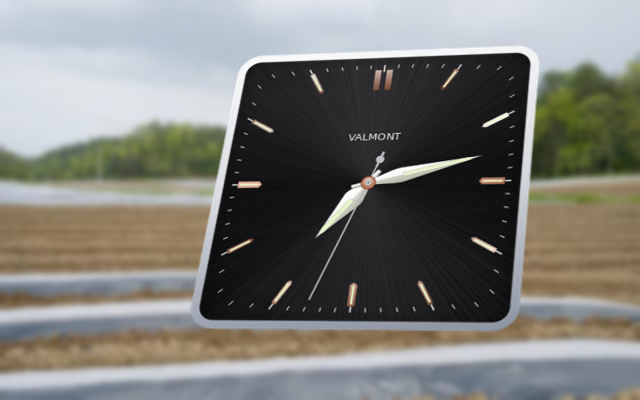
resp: 7h12m33s
